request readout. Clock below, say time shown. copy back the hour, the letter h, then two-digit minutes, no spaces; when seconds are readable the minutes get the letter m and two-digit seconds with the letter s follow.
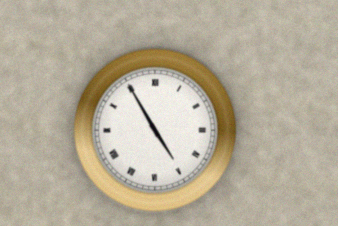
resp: 4h55
